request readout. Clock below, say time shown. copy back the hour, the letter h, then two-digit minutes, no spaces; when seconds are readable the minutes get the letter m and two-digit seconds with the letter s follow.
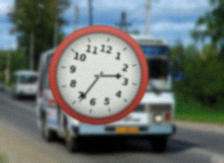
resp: 2h34
